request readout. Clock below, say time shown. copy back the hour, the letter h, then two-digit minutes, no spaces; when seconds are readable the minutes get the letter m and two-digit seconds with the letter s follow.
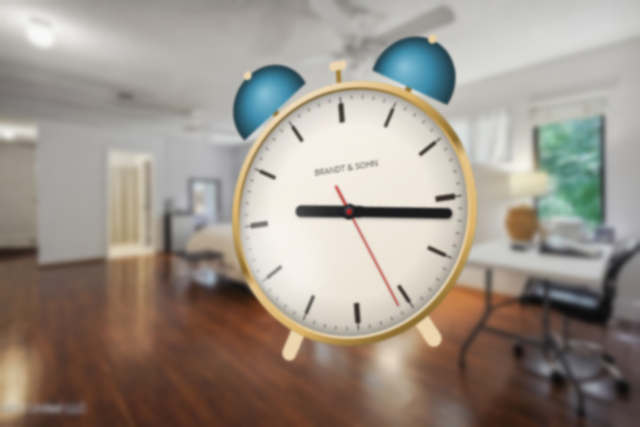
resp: 9h16m26s
